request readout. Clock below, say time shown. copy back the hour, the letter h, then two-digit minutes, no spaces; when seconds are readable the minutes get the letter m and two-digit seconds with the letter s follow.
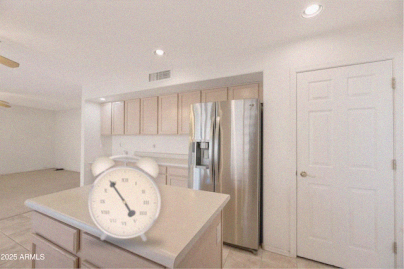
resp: 4h54
